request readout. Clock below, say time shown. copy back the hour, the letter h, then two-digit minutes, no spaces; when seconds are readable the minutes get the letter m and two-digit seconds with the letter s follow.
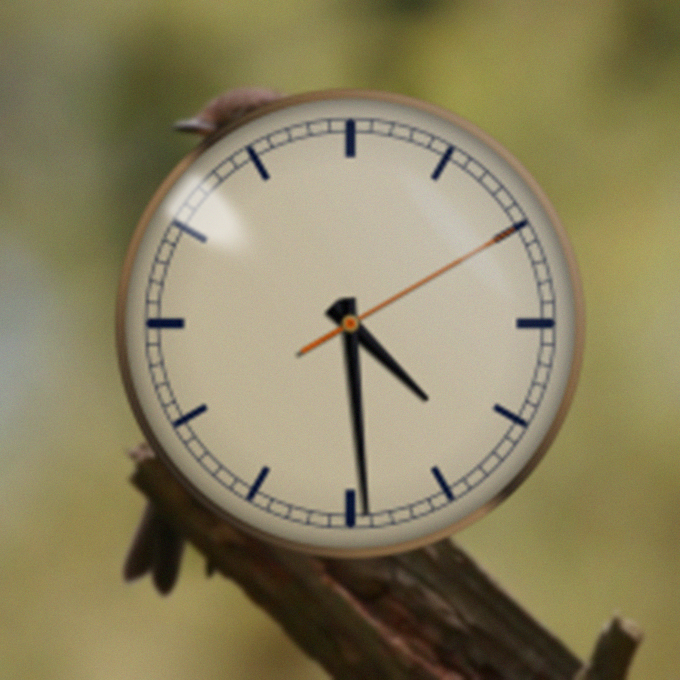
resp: 4h29m10s
